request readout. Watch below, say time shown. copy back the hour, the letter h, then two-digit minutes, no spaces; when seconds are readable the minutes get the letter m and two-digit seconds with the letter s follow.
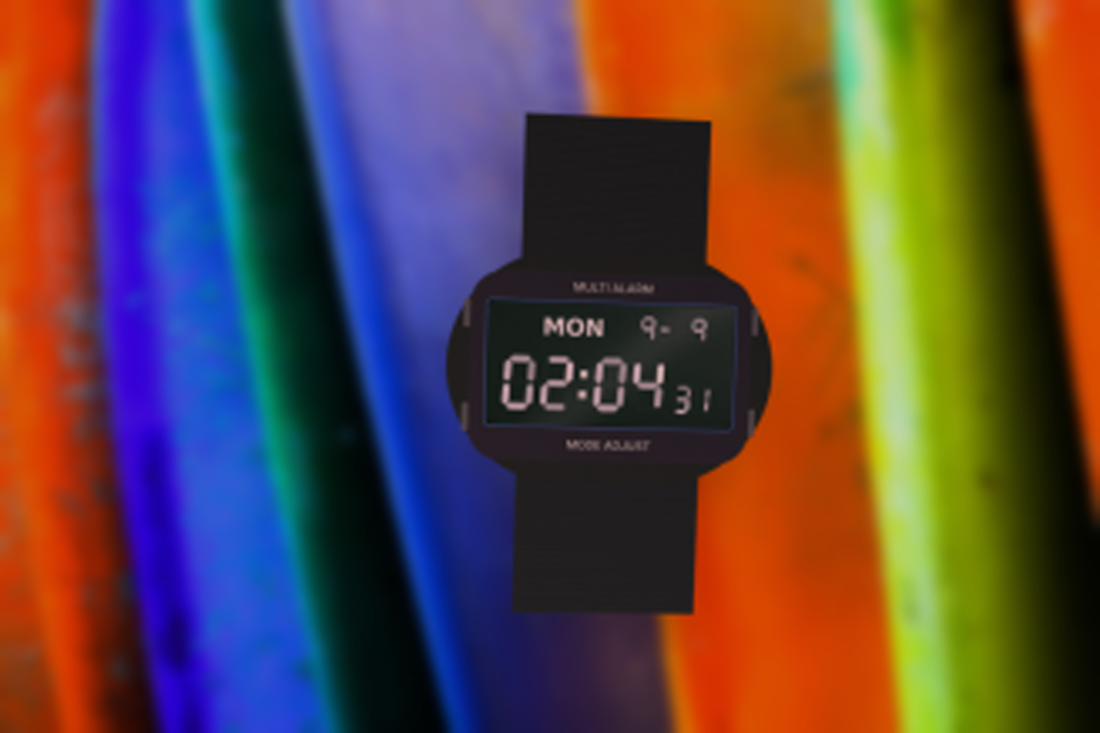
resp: 2h04m31s
